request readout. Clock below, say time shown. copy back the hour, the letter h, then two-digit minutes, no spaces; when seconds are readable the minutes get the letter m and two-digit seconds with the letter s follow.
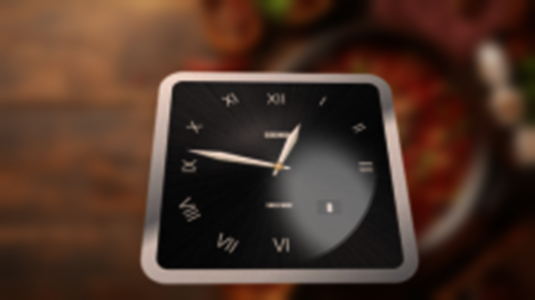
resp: 12h47
